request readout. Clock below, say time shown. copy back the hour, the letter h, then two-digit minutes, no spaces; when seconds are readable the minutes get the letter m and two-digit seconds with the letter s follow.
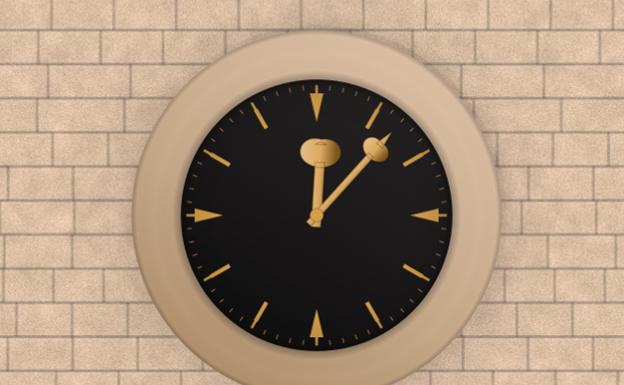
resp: 12h07
